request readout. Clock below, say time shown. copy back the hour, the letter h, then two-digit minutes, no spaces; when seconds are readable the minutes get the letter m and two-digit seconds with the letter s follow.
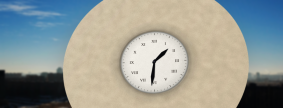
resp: 1h31
